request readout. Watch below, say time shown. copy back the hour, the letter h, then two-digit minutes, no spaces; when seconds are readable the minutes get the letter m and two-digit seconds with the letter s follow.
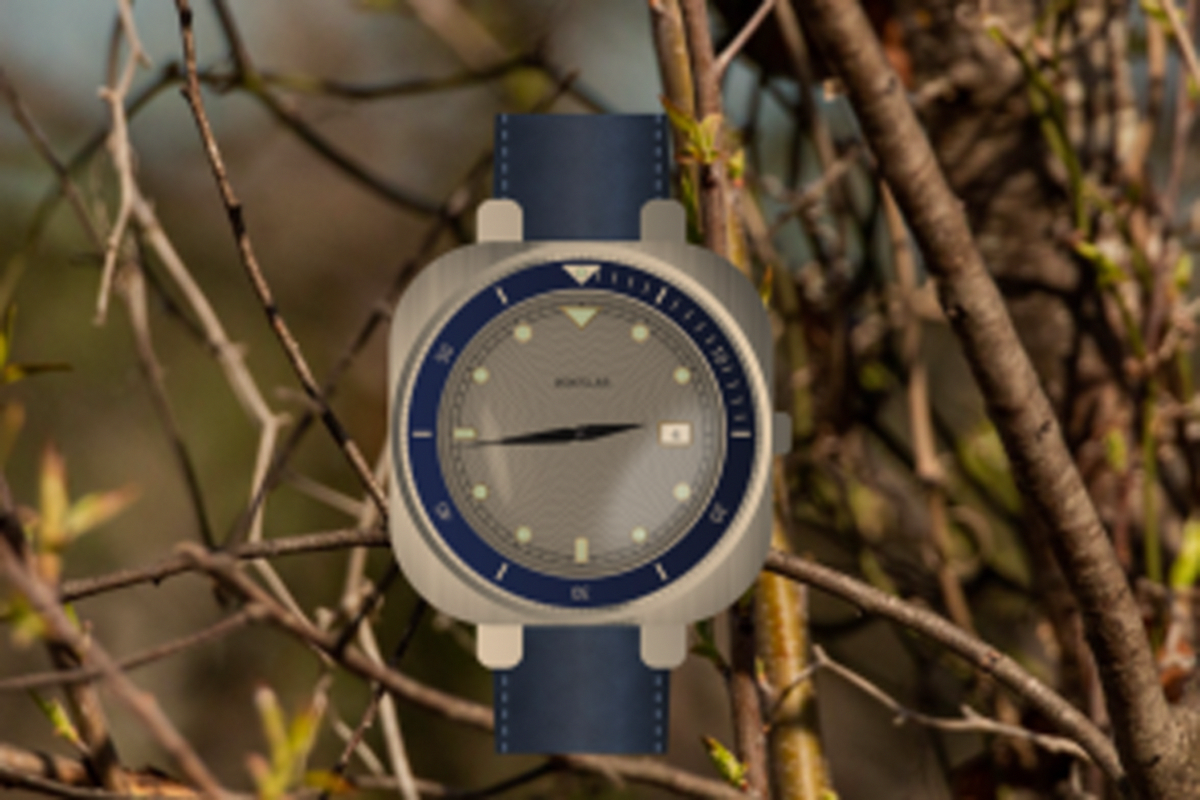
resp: 2h44
